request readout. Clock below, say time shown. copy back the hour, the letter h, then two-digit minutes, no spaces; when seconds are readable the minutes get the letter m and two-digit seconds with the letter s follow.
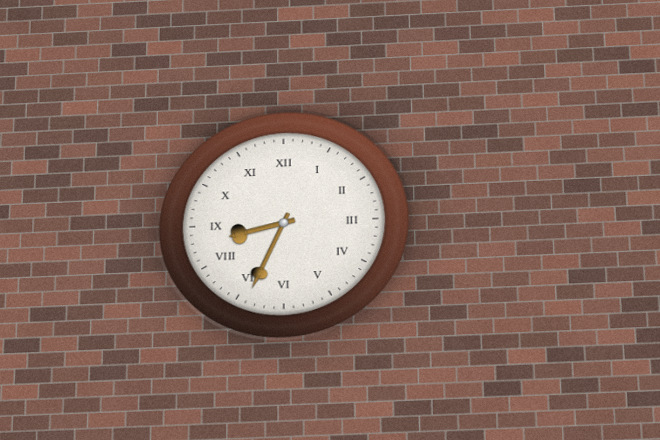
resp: 8h34
